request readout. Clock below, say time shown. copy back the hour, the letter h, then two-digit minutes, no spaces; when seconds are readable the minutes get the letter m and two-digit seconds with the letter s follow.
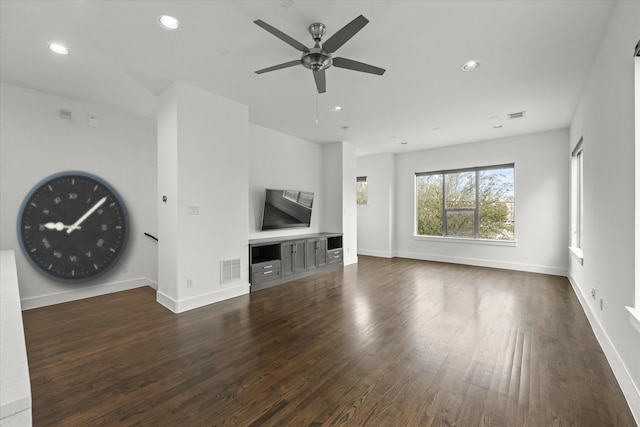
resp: 9h08
